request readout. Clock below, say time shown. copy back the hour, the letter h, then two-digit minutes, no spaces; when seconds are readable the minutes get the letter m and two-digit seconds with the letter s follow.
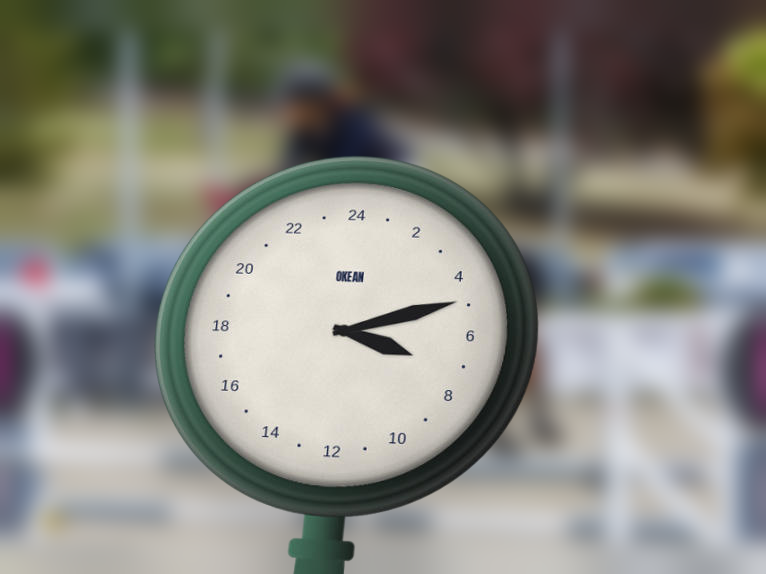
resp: 7h12
